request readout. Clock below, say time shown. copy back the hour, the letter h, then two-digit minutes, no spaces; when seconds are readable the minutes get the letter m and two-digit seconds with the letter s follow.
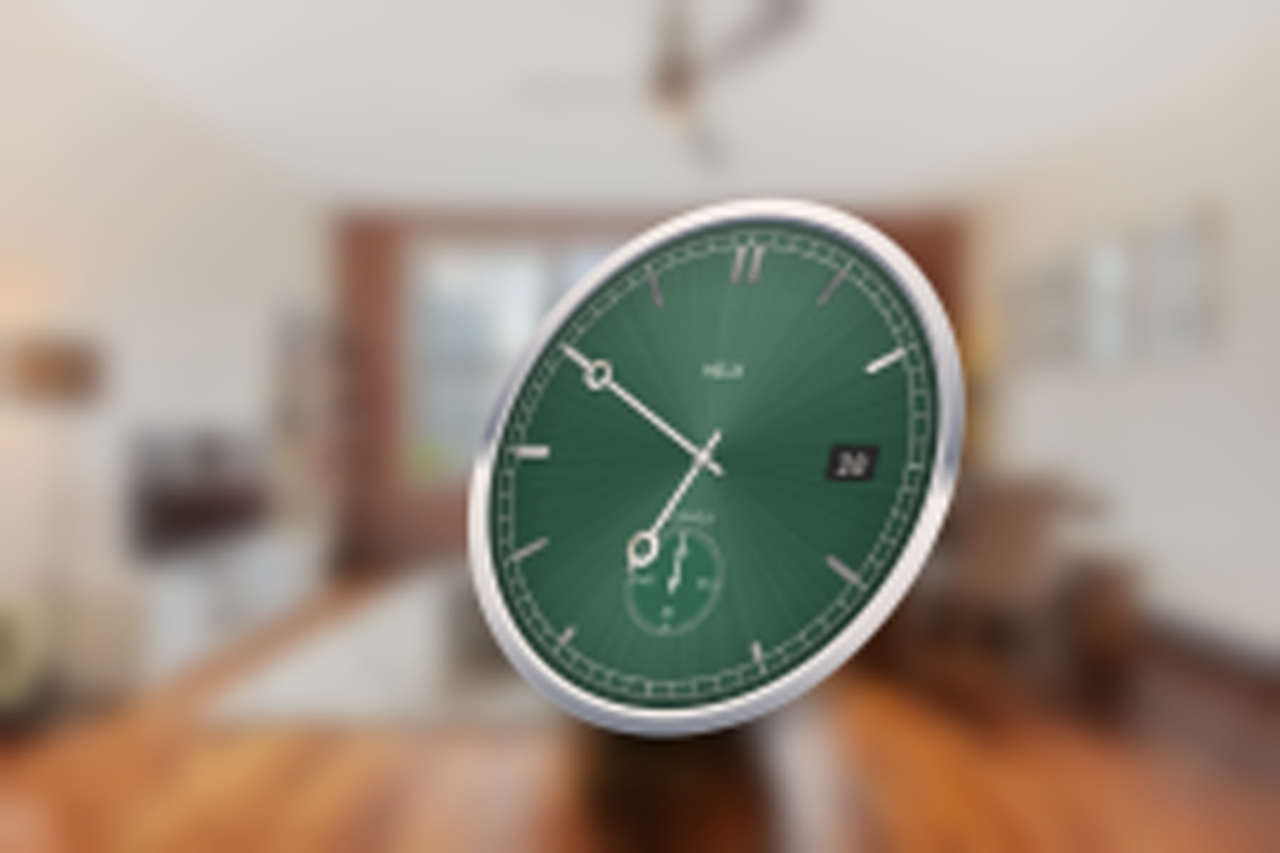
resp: 6h50
